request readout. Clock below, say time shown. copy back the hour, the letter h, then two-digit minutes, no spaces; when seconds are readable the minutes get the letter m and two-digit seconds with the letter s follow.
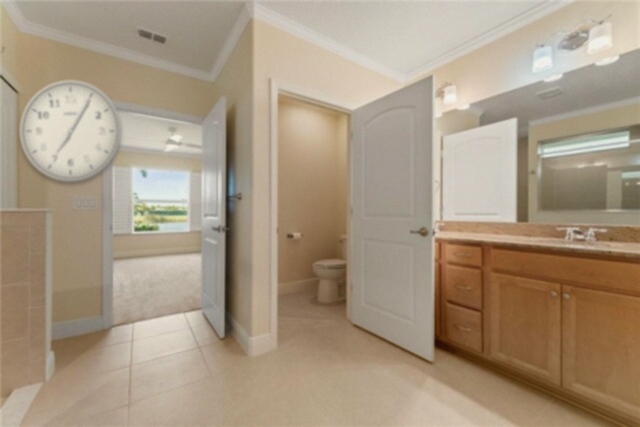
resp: 7h05
